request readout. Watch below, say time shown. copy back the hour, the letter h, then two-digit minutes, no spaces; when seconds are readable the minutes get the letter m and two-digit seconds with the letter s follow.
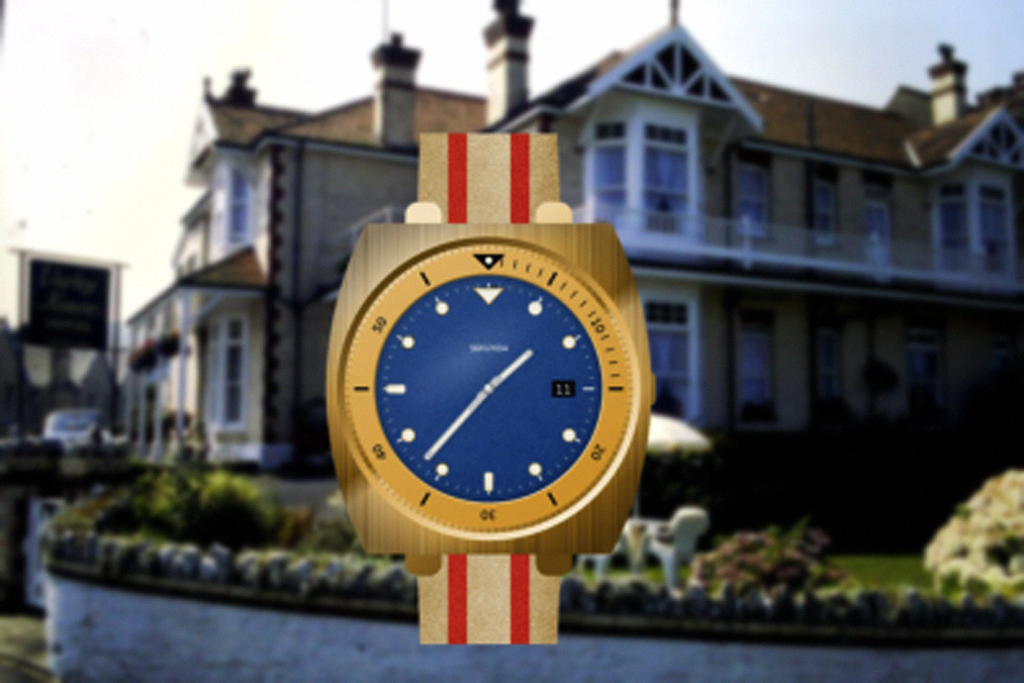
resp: 1h37
